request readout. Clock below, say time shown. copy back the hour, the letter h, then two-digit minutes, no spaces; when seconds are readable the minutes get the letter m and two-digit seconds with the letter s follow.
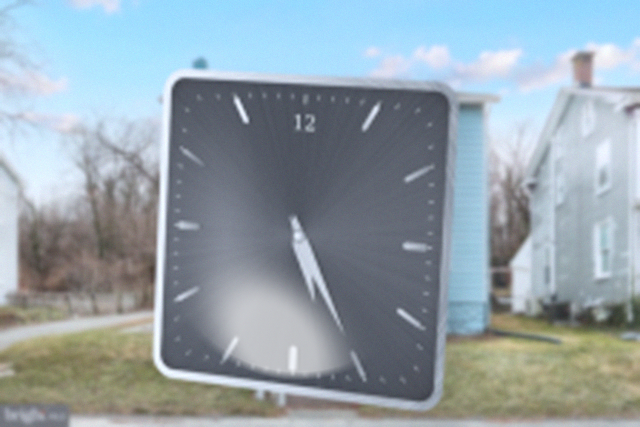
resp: 5h25
